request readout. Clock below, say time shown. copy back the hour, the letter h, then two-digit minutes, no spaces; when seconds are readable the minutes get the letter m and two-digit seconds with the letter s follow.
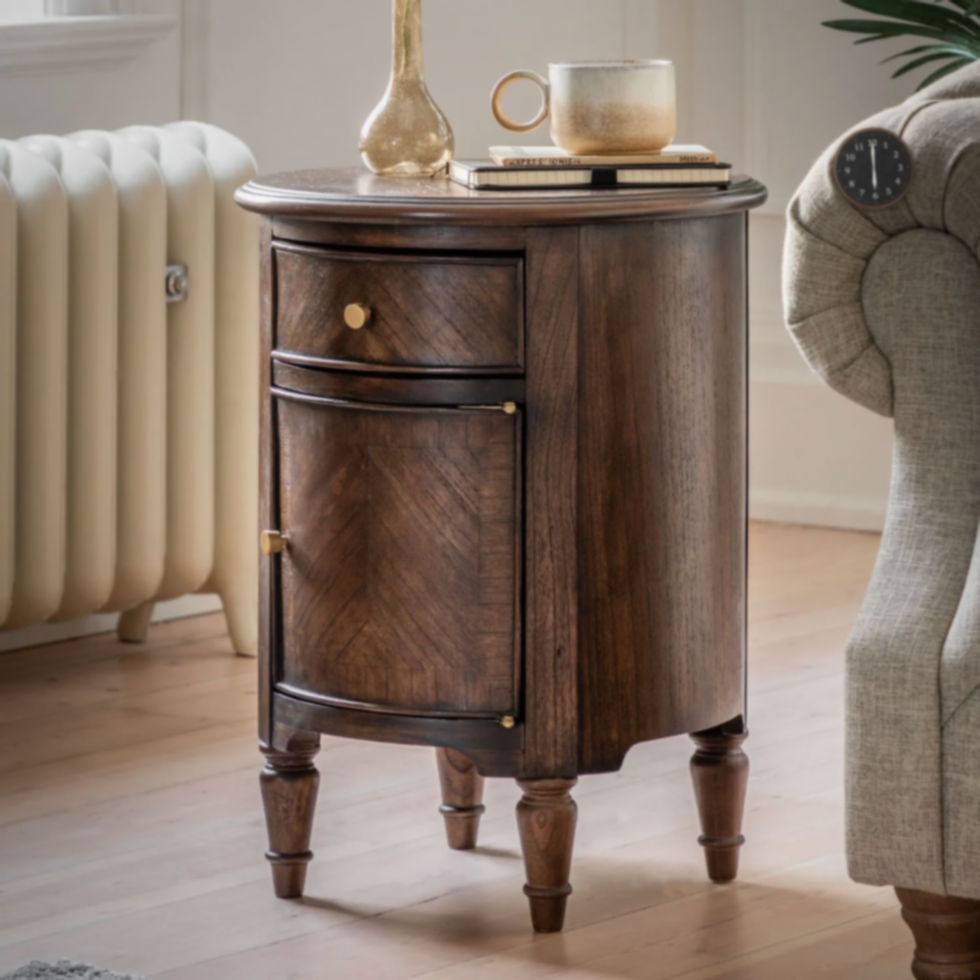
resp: 6h00
